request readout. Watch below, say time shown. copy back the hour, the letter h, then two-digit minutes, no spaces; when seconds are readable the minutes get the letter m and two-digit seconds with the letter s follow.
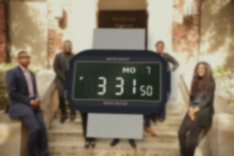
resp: 3h31
